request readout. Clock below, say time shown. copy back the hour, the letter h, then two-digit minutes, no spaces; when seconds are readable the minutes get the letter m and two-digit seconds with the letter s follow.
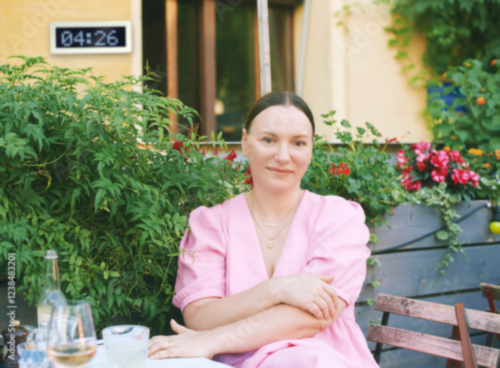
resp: 4h26
